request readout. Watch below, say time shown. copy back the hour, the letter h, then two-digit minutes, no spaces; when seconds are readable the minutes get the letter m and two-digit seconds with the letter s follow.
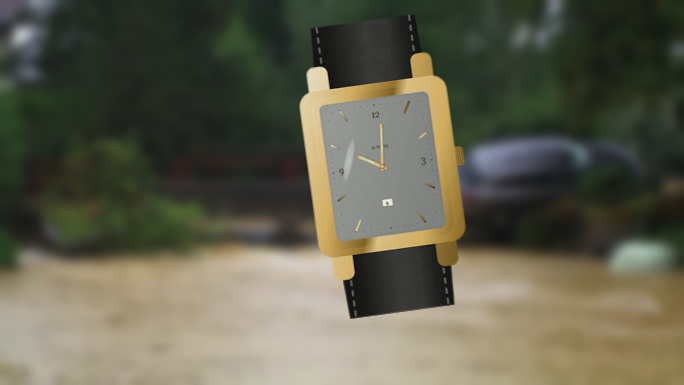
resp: 10h01
